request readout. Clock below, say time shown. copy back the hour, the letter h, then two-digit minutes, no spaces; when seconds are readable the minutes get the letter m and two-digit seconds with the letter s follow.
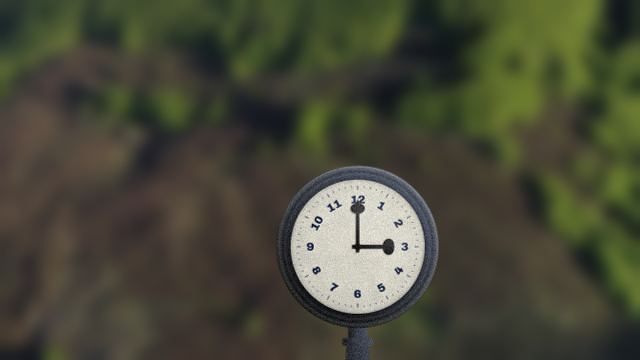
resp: 3h00
